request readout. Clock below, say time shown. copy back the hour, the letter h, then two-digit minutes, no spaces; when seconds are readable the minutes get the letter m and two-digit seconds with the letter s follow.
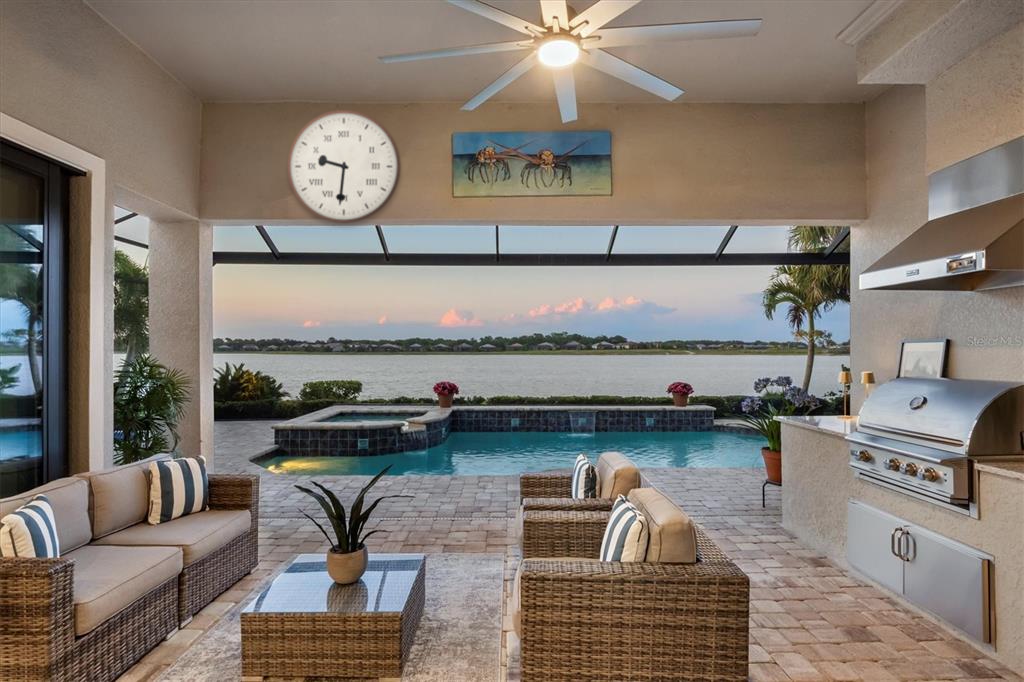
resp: 9h31
